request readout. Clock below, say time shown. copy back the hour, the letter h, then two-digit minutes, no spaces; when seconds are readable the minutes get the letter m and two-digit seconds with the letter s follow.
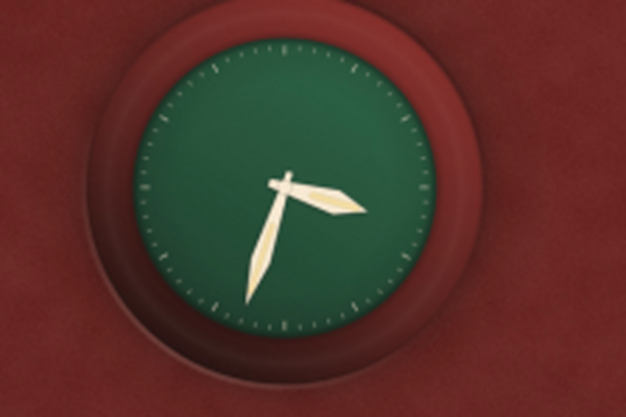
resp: 3h33
